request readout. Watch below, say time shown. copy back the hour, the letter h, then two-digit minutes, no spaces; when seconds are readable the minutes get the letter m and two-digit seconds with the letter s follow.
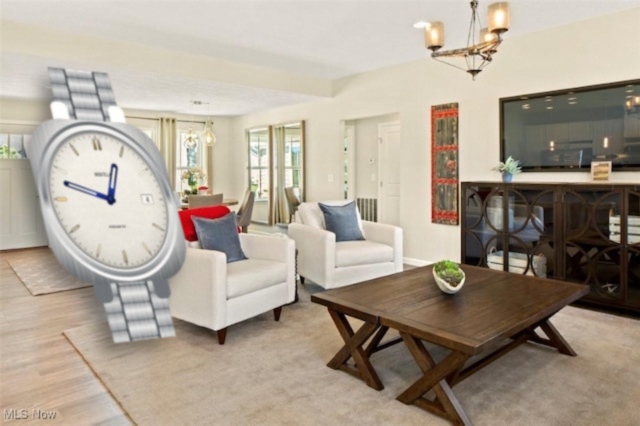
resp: 12h48
